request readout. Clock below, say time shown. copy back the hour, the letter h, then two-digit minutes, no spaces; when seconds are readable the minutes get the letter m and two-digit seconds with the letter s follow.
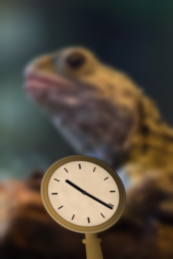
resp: 10h21
